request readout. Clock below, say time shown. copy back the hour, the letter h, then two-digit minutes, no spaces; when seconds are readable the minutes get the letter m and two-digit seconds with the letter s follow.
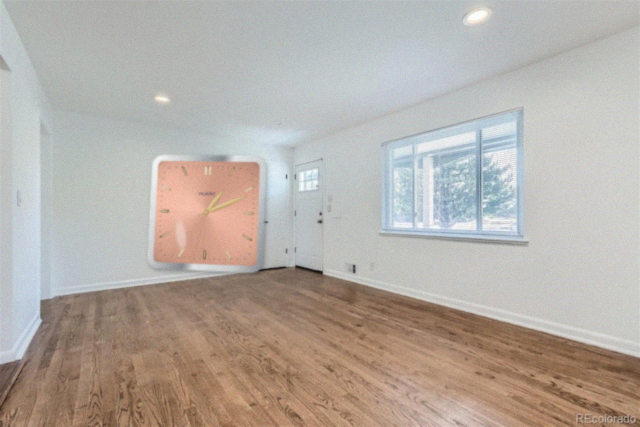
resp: 1h11
